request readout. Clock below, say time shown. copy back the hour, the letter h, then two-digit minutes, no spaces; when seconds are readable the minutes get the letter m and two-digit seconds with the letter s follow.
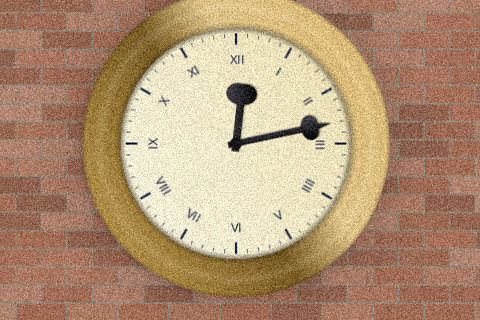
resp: 12h13
